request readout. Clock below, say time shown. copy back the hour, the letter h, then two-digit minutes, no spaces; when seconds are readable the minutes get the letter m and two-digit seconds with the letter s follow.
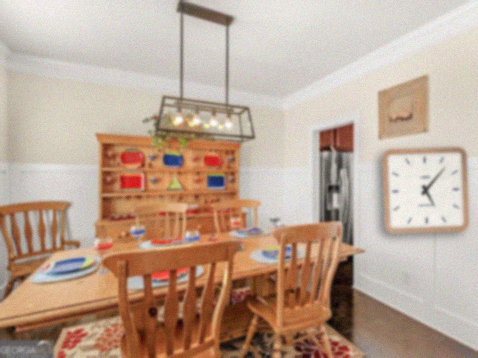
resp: 5h07
